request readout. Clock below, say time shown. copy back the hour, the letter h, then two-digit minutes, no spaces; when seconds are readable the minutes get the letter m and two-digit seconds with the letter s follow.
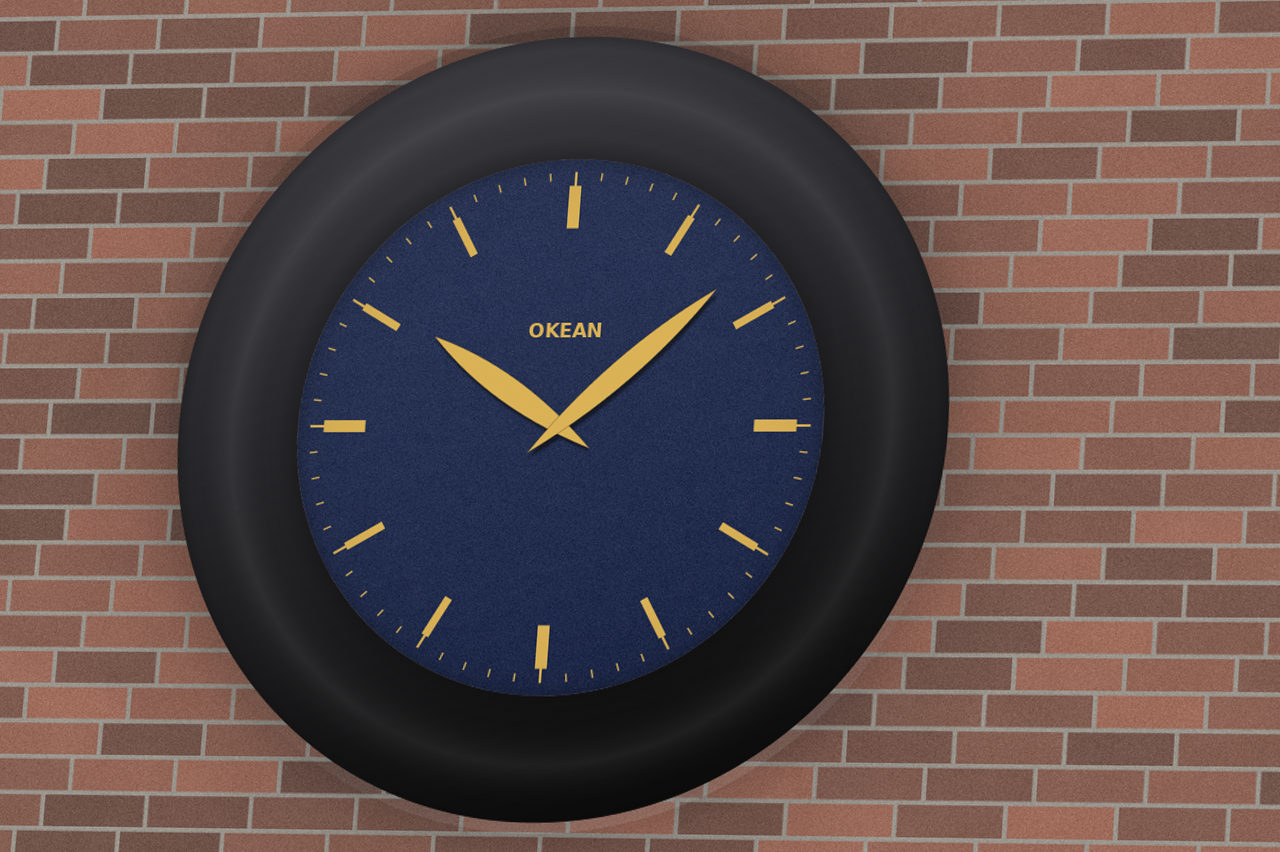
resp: 10h08
